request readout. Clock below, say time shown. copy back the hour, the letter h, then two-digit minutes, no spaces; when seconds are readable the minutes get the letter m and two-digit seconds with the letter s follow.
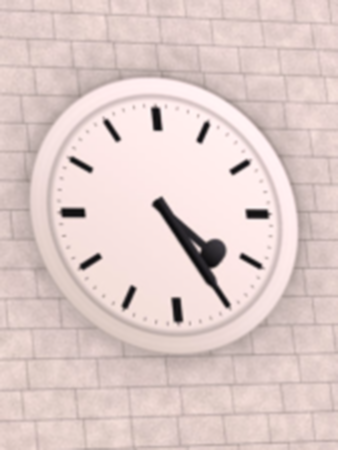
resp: 4h25
